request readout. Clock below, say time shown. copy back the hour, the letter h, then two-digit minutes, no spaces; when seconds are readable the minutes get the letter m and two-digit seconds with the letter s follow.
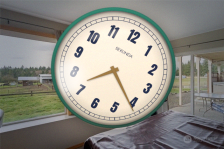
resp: 7h21
